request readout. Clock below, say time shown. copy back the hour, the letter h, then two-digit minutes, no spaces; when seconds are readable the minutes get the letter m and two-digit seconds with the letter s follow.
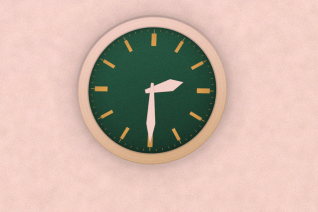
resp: 2h30
